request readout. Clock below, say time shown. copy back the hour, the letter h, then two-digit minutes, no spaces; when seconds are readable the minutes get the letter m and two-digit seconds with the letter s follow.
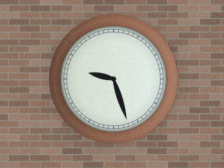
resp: 9h27
